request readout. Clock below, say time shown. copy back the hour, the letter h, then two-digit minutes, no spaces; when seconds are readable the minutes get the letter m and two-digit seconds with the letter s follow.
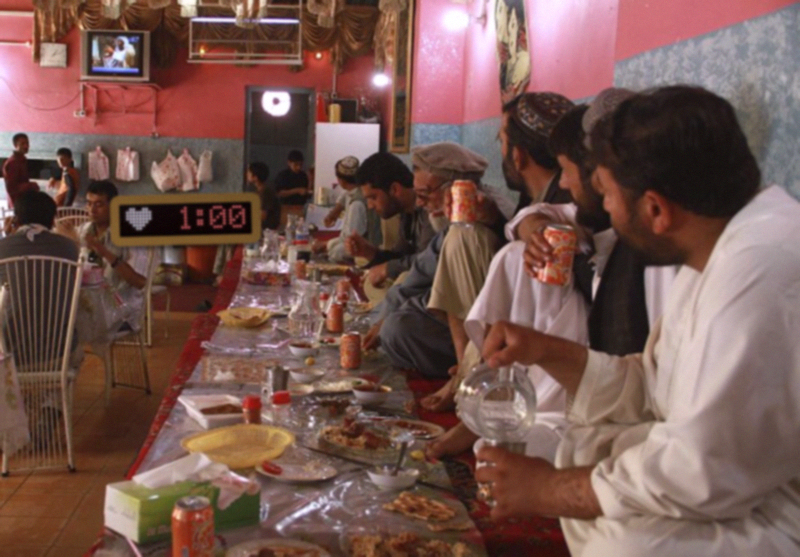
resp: 1h00
